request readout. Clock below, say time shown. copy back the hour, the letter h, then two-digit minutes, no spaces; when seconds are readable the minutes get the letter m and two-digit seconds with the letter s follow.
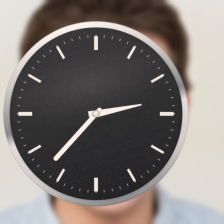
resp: 2h37
